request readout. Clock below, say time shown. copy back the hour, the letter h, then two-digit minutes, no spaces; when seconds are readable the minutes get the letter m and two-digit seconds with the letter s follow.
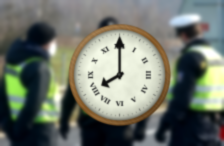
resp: 8h00
